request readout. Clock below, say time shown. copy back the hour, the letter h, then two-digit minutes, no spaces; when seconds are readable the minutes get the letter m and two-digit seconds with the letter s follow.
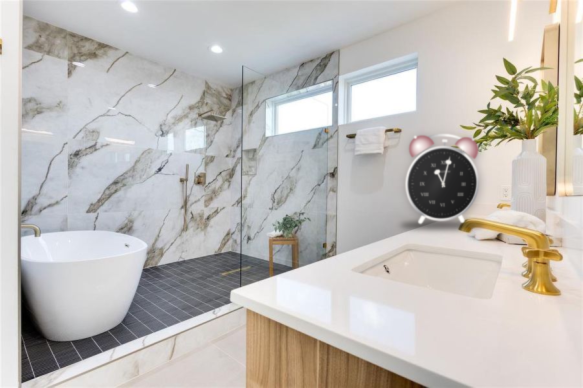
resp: 11h02
